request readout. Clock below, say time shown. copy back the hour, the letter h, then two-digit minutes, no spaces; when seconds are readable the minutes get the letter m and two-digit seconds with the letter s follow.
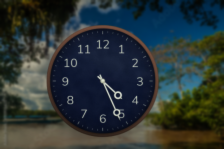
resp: 4h26
